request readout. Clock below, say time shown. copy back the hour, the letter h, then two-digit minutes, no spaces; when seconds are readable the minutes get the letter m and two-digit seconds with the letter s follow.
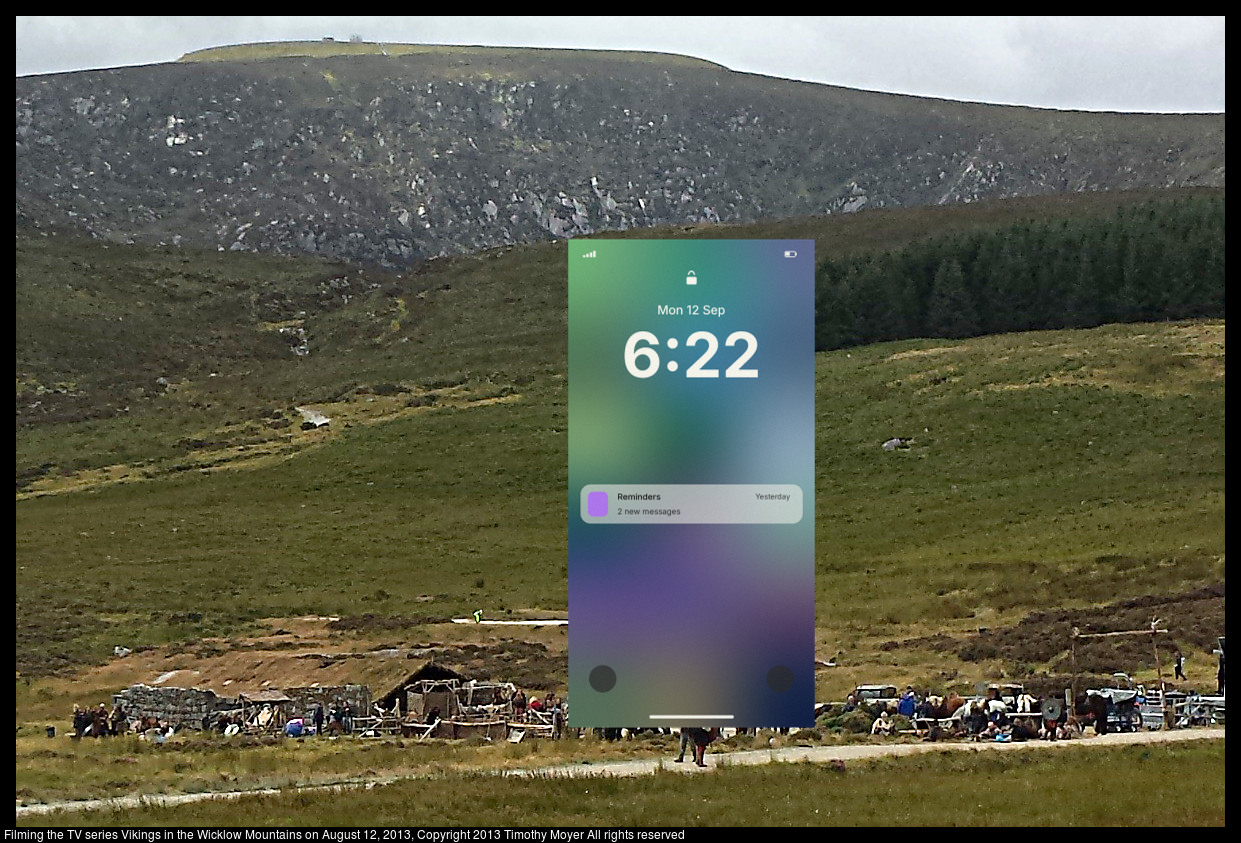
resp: 6h22
